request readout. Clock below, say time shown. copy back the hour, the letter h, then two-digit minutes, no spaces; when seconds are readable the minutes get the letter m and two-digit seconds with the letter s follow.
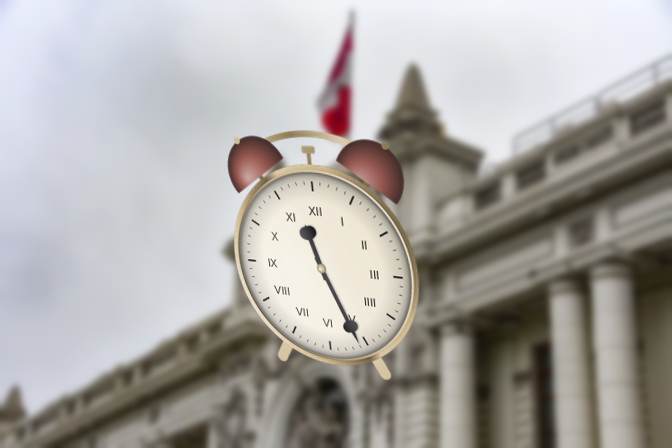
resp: 11h26
